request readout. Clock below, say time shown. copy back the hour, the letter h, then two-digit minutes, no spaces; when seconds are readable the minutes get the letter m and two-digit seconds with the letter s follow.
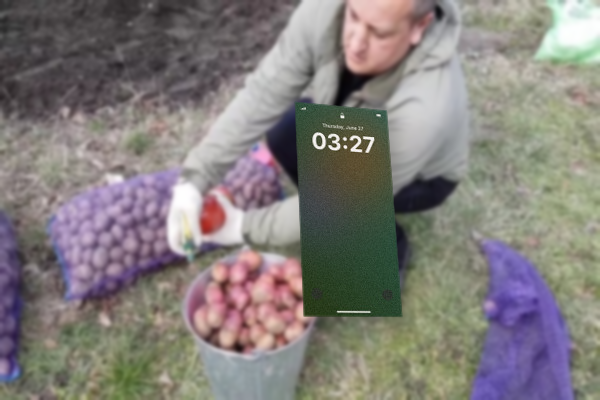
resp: 3h27
